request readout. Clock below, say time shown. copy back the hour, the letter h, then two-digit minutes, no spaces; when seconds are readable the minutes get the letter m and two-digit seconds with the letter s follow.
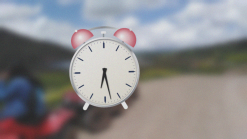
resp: 6h28
